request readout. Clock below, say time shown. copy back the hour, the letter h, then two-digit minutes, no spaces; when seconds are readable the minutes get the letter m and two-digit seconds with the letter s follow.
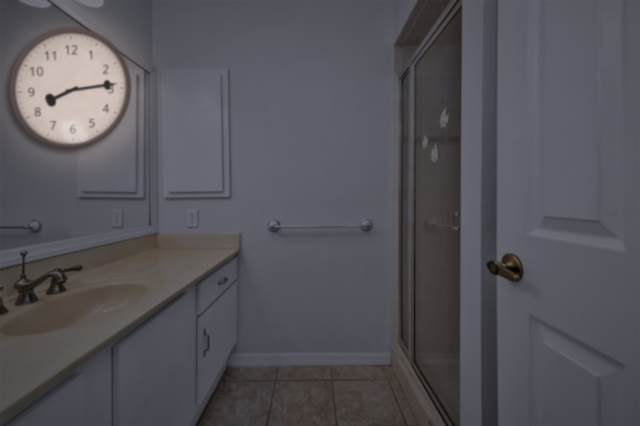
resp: 8h14
